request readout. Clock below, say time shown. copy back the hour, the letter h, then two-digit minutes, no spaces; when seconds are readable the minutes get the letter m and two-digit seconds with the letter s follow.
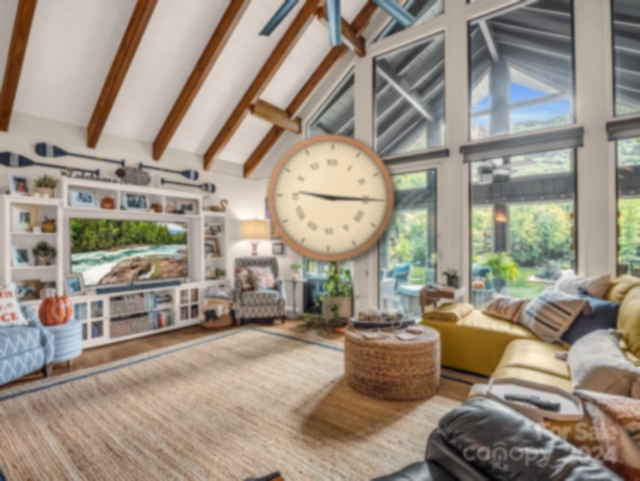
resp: 9h15
